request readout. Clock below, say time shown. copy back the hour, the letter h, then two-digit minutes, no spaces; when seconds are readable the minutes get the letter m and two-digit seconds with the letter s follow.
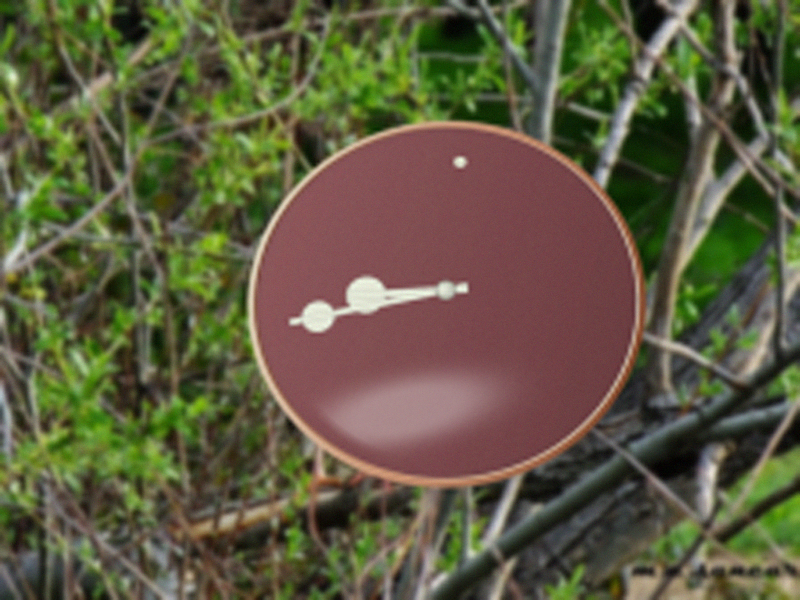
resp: 8h42
